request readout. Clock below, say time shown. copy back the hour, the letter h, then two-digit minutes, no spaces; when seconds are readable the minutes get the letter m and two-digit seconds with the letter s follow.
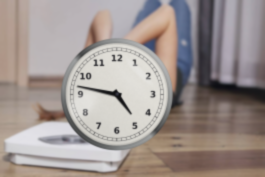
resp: 4h47
